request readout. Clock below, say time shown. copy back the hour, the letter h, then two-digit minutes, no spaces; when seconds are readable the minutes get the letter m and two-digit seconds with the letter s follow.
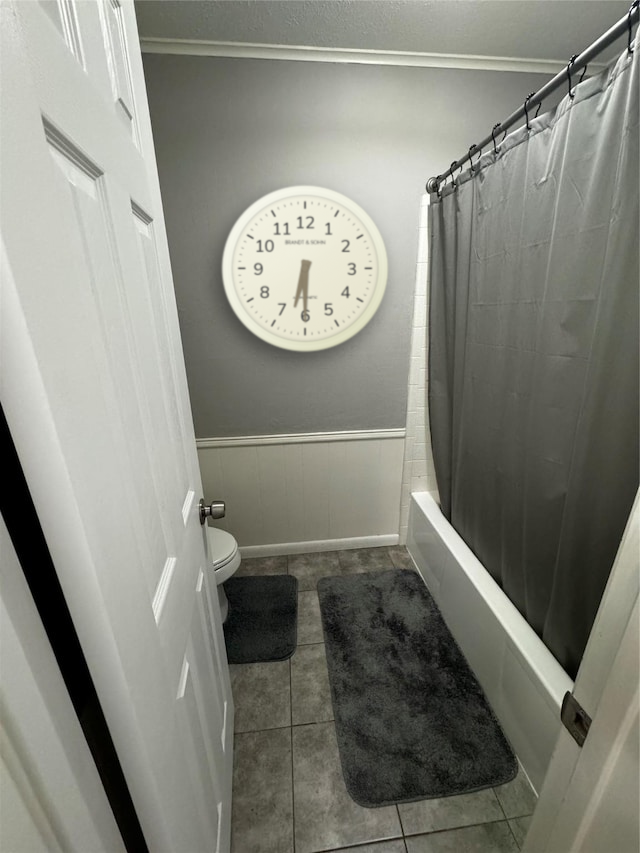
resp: 6h30
